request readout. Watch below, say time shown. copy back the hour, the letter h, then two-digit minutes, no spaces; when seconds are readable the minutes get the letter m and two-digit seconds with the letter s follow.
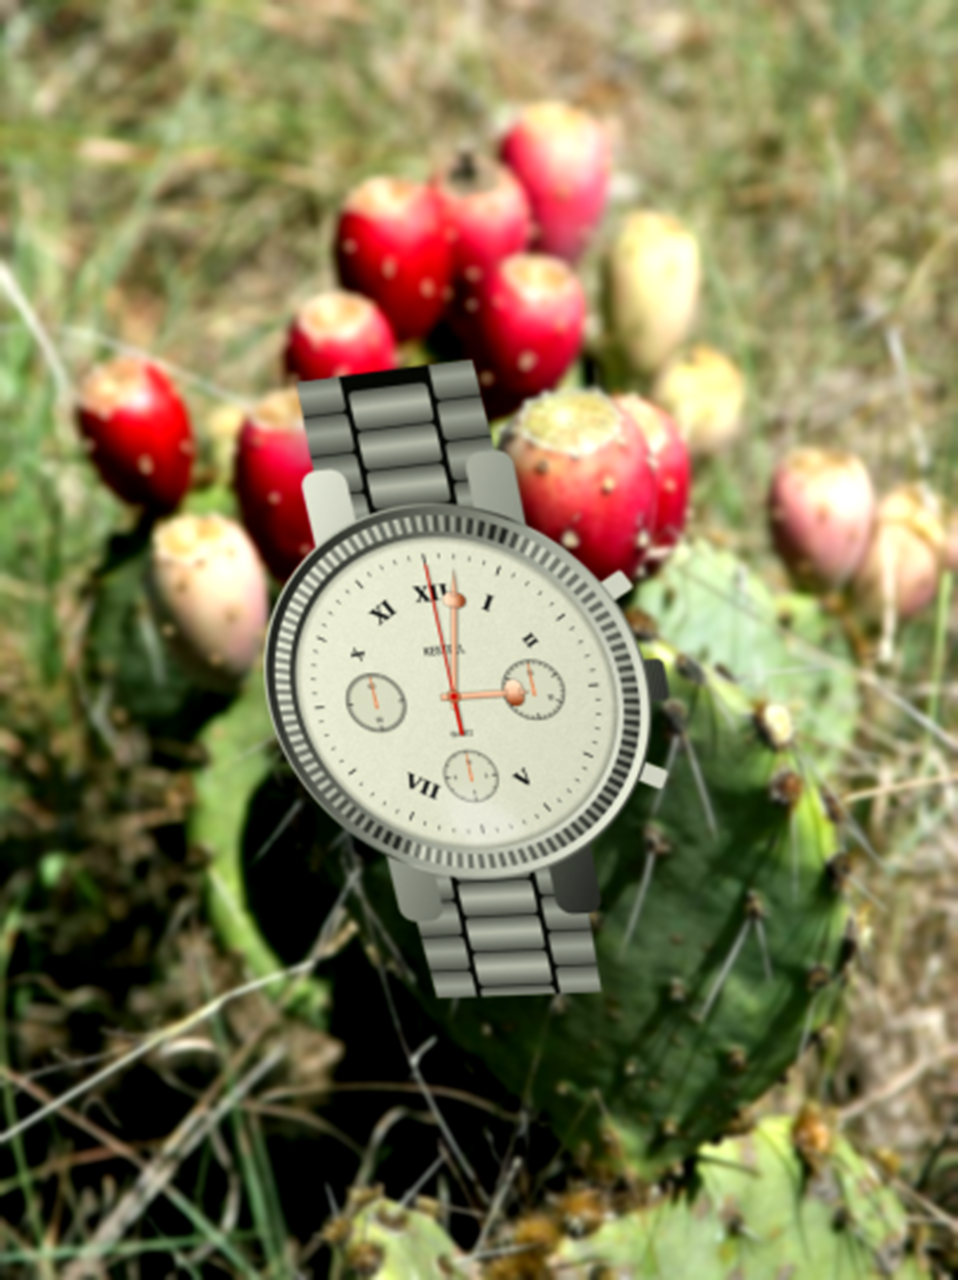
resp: 3h02
